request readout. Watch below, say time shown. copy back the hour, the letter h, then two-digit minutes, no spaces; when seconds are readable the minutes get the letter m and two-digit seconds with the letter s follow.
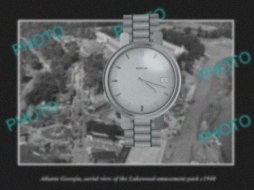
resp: 4h18
